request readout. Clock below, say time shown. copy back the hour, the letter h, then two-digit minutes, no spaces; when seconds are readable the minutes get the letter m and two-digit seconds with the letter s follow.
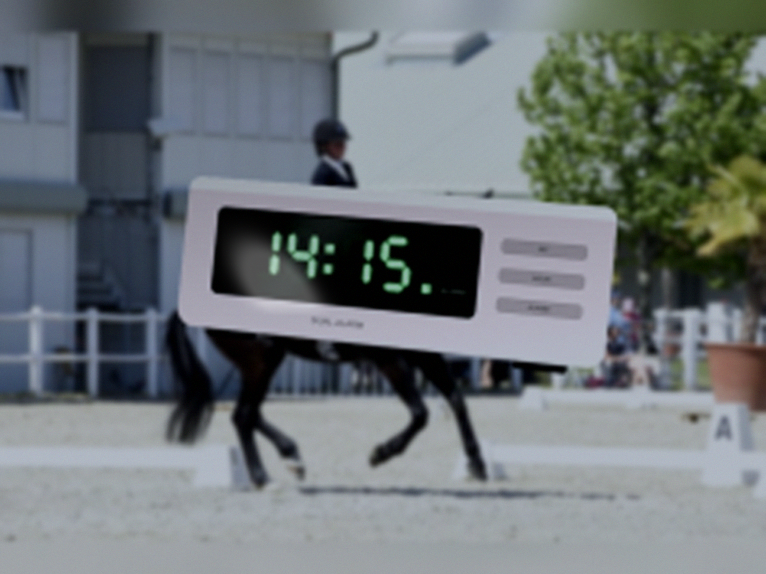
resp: 14h15
